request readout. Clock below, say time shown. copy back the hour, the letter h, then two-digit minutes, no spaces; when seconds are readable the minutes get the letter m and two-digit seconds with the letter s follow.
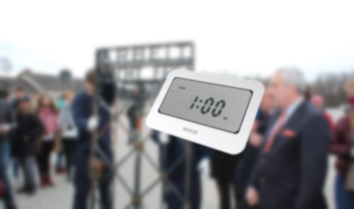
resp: 1h00
